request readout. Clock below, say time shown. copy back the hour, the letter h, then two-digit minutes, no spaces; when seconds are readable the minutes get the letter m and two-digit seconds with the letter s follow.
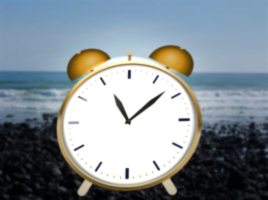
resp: 11h08
